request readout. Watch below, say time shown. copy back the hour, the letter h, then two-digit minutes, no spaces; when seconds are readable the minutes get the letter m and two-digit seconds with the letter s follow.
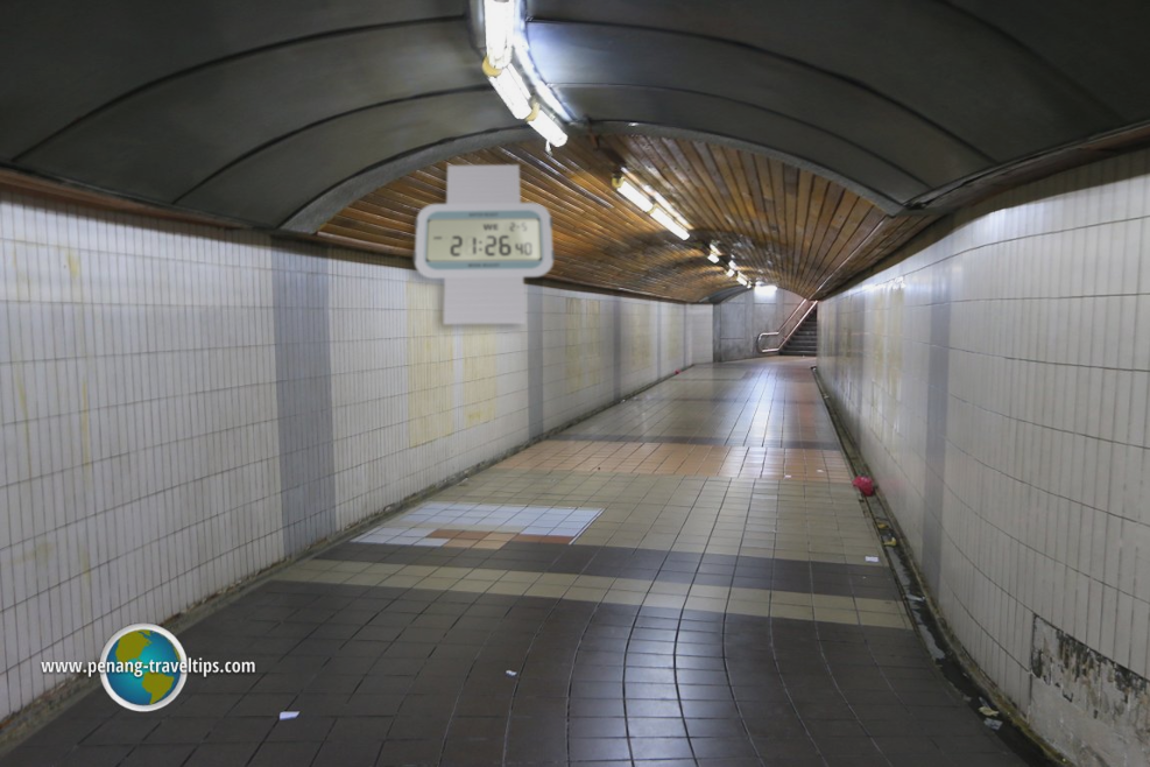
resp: 21h26m40s
